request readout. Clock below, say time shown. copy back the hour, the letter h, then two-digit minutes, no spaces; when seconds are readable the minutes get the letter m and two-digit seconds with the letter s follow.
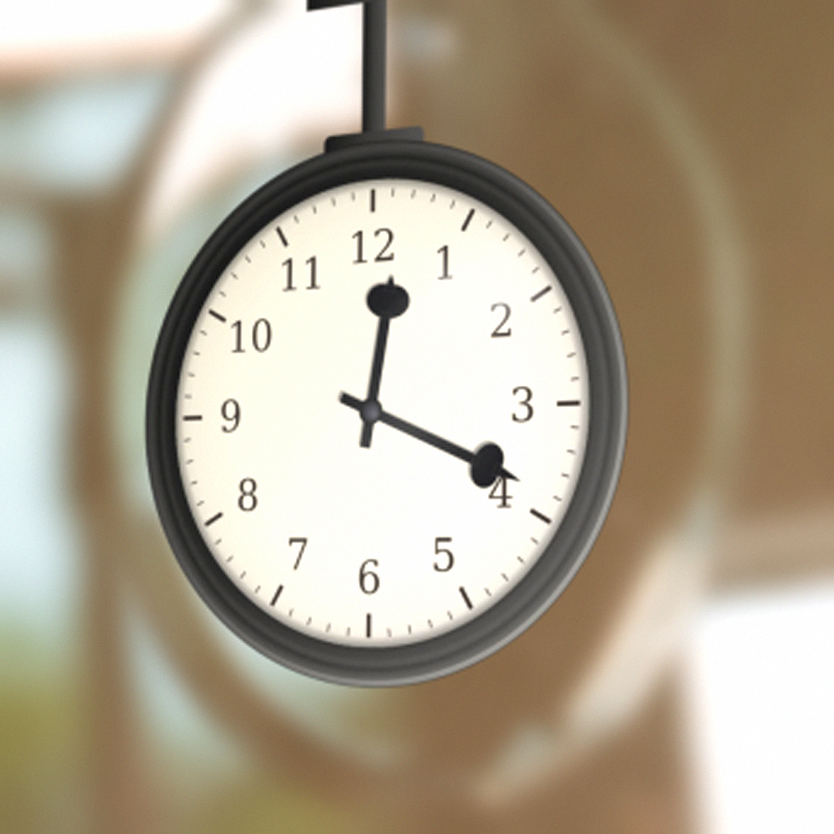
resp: 12h19
